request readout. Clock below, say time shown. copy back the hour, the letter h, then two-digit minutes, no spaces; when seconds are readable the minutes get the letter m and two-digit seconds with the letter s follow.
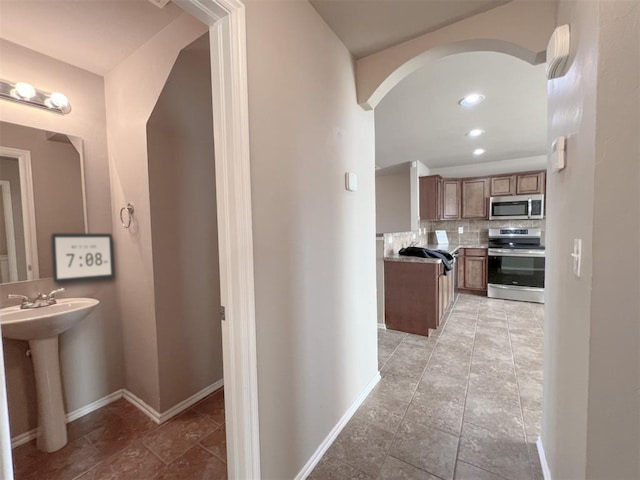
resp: 7h08
